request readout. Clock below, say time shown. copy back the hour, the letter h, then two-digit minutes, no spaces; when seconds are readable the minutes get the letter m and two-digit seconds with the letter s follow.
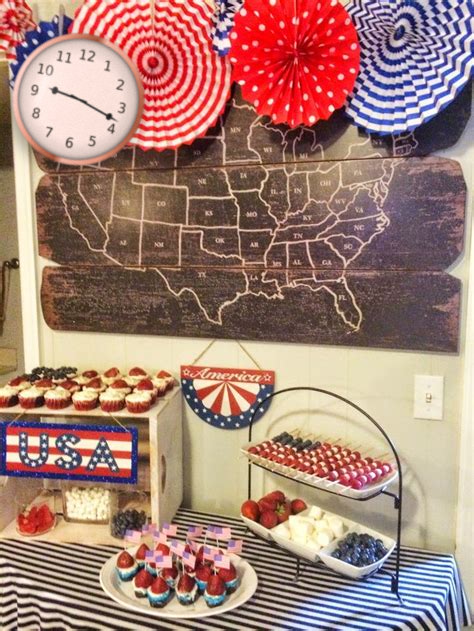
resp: 9h18
